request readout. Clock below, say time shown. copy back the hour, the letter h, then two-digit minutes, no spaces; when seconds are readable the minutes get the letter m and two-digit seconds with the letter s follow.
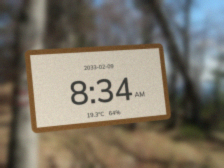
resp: 8h34
